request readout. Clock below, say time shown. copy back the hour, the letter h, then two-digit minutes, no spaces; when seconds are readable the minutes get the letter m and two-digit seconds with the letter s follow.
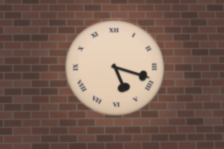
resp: 5h18
